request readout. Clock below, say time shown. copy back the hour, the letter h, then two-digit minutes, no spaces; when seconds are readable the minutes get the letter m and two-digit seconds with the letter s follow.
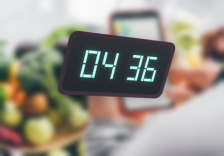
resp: 4h36
